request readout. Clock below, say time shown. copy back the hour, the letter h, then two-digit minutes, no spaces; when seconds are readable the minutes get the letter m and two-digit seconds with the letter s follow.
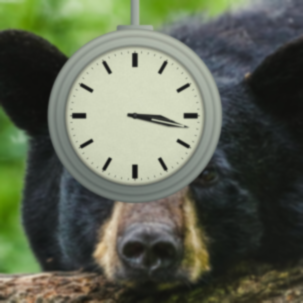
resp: 3h17
